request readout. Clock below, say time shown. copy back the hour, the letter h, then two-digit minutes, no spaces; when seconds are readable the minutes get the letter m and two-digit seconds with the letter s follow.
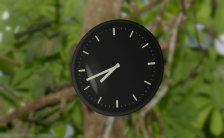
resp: 7h42
